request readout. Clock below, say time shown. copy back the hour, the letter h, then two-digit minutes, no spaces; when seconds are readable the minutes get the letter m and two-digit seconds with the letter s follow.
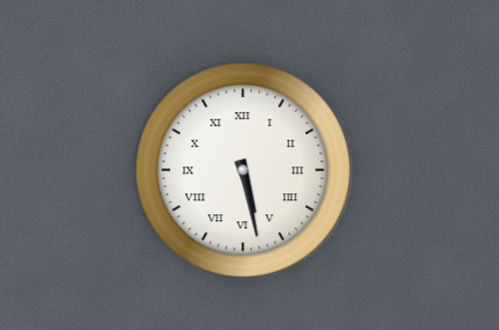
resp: 5h28
